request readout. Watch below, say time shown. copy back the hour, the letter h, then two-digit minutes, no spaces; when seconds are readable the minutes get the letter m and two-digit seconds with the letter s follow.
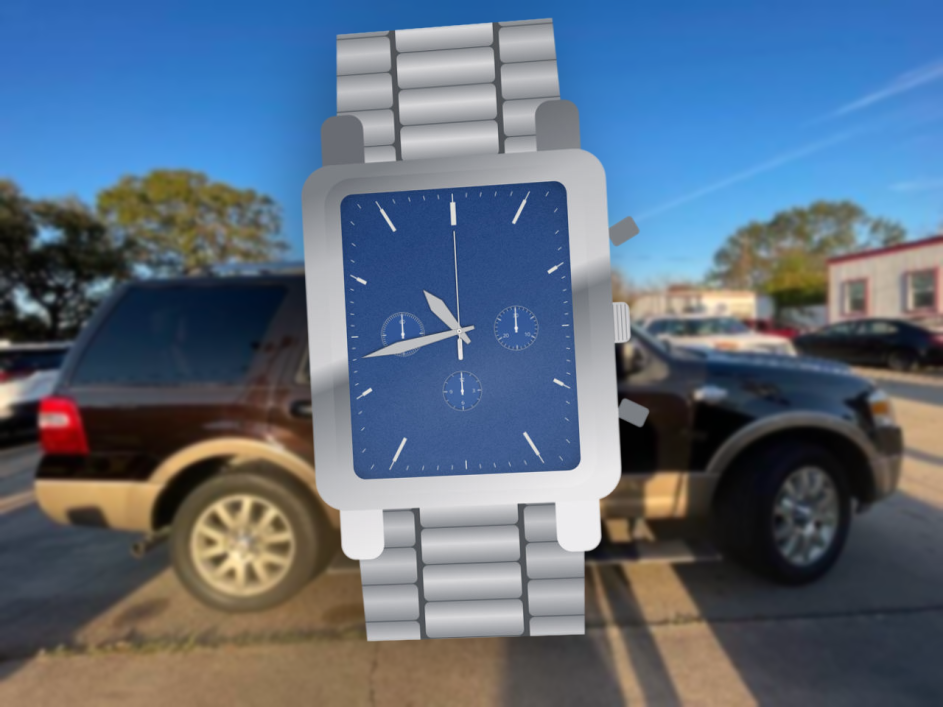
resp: 10h43
